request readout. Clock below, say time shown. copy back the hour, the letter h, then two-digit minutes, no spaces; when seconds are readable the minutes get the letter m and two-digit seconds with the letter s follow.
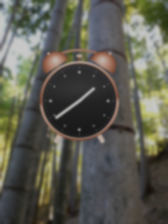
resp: 1h39
